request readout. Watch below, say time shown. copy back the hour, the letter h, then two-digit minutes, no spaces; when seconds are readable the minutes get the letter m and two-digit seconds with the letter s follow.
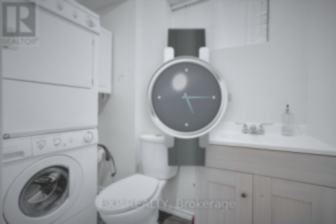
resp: 5h15
